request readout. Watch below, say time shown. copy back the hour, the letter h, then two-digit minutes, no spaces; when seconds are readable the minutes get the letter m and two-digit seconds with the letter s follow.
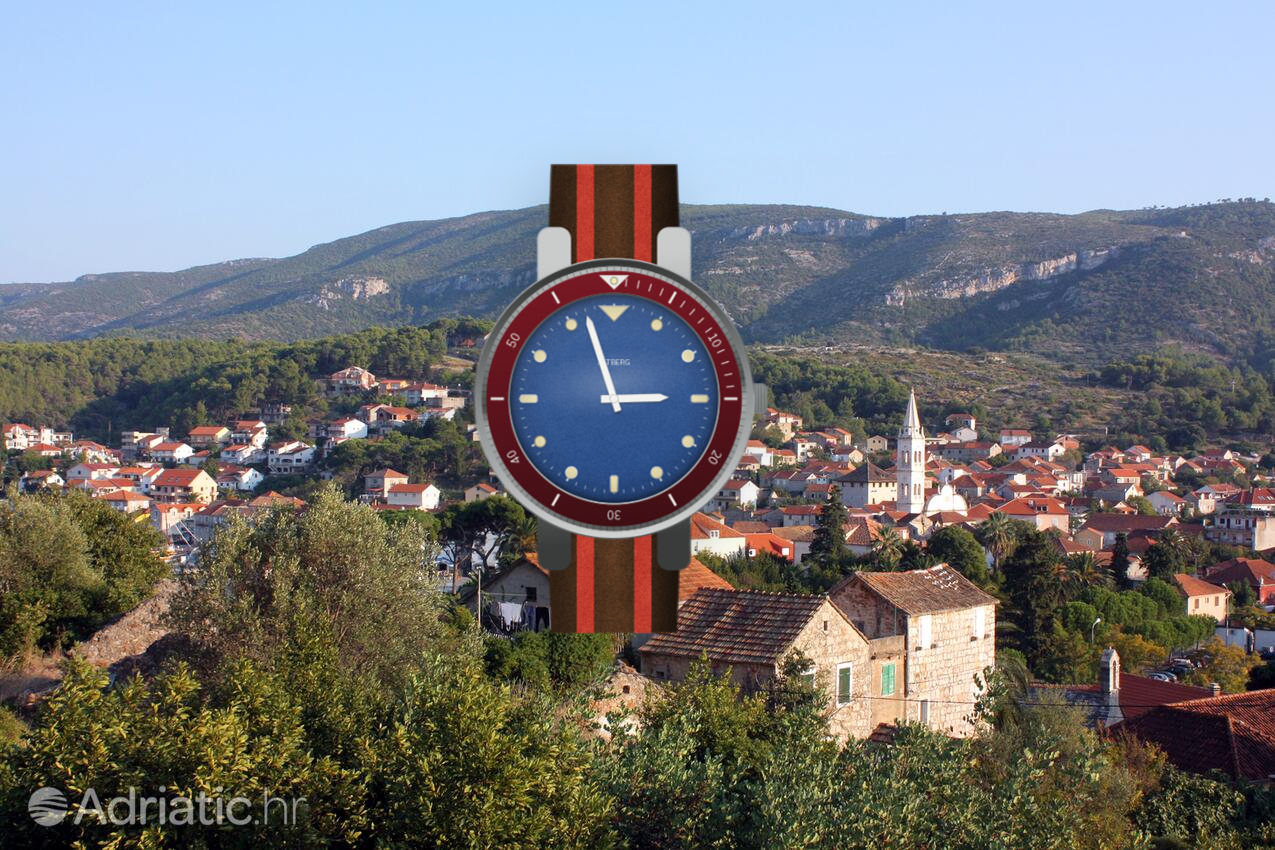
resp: 2h57
